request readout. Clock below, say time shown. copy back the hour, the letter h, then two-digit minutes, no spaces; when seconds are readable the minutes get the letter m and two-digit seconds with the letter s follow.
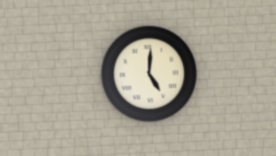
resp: 5h01
